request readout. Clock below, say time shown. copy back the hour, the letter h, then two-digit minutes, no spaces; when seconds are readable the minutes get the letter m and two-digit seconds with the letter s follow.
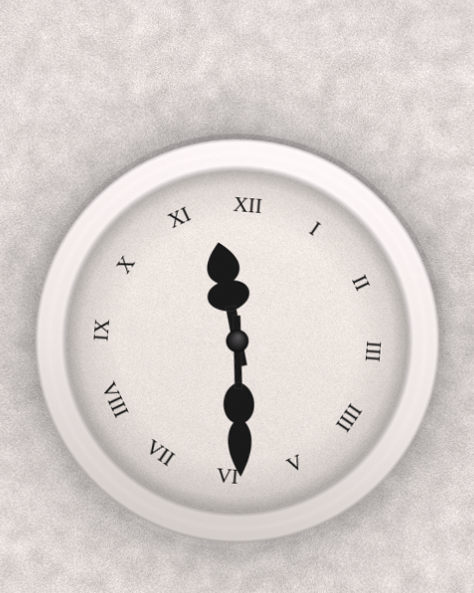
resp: 11h29
